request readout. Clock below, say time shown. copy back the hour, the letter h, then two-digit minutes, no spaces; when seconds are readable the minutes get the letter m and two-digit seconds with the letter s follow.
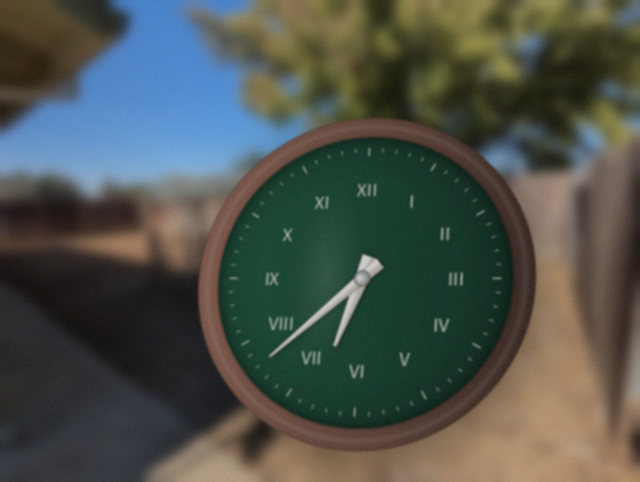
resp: 6h38
